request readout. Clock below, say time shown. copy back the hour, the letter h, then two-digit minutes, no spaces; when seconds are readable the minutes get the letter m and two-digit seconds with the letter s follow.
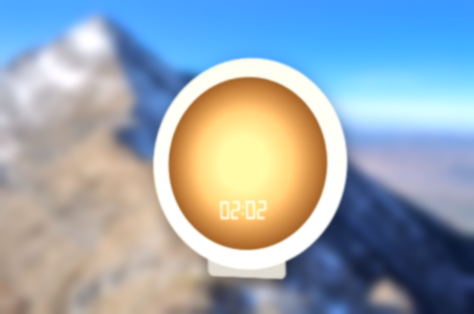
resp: 2h02
